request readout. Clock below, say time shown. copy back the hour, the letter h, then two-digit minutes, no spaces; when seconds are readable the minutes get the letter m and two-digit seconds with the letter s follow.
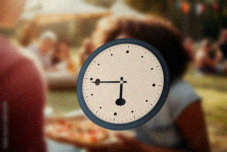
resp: 5h44
